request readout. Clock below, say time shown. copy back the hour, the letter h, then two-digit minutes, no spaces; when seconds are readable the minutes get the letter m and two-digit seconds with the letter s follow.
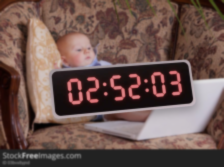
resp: 2h52m03s
